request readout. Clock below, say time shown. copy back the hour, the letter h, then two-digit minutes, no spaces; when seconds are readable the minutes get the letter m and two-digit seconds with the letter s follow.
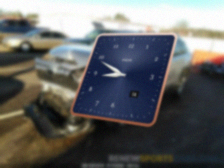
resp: 8h49
